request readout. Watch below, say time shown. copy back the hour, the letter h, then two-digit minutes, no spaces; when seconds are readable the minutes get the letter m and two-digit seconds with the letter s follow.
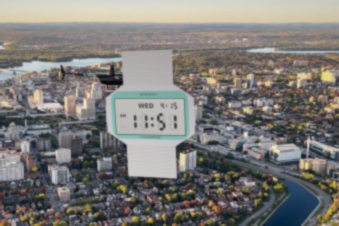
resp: 11h51
